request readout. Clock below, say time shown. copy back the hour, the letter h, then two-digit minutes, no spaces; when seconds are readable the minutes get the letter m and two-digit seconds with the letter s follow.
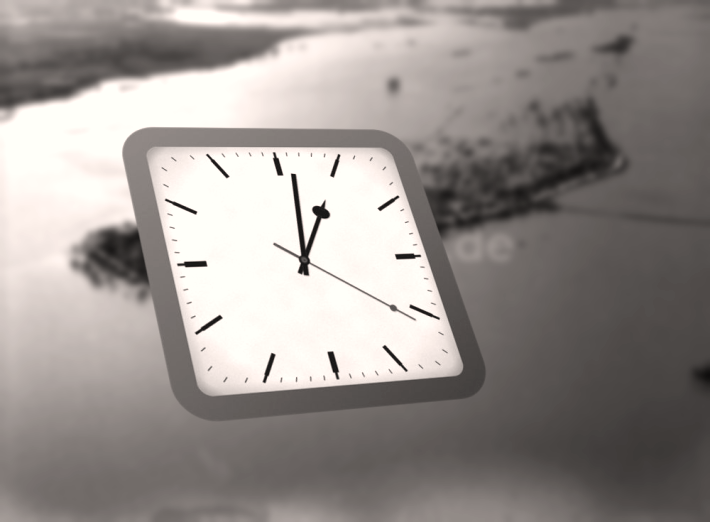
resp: 1h01m21s
